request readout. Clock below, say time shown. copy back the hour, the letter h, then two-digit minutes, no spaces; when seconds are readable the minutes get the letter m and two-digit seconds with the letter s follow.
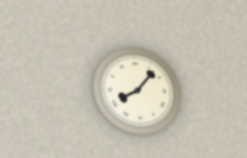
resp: 8h07
